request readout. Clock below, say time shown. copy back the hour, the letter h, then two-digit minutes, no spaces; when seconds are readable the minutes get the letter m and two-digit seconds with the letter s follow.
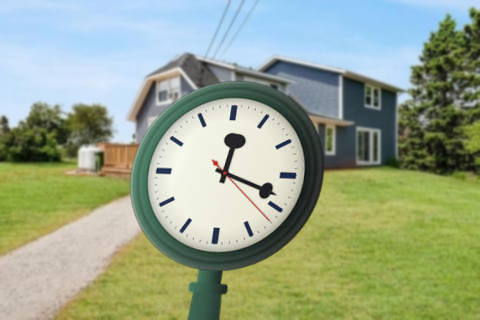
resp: 12h18m22s
